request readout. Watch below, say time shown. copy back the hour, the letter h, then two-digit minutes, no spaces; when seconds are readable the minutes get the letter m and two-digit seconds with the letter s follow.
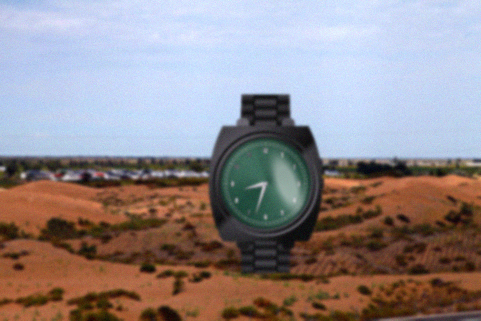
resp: 8h33
